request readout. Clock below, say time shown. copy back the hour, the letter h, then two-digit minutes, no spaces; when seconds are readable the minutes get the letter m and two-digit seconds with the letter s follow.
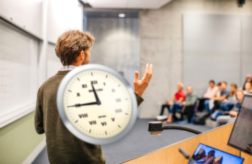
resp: 11h45
